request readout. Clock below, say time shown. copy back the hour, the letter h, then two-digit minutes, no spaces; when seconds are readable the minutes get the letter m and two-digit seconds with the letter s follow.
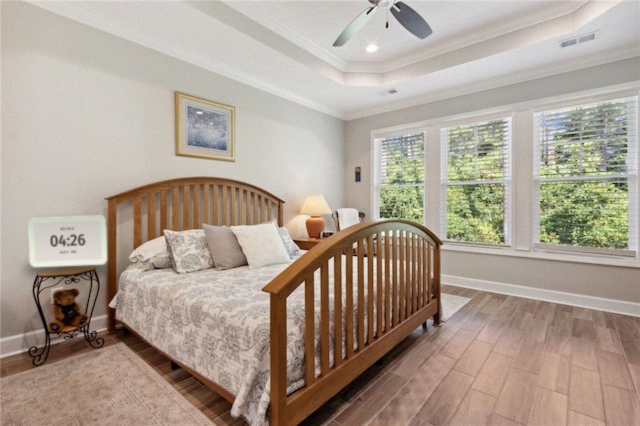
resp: 4h26
